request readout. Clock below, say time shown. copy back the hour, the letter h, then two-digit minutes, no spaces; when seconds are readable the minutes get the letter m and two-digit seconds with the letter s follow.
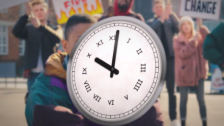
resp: 10h01
